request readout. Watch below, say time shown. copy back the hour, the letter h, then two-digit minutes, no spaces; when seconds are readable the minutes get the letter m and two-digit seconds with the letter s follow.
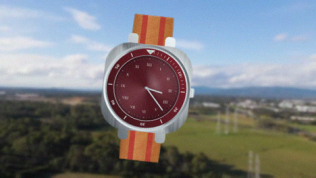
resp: 3h23
